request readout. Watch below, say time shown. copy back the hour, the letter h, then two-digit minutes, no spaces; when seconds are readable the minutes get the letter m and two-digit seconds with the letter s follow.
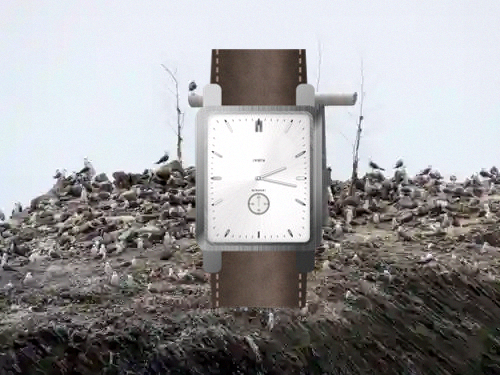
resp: 2h17
